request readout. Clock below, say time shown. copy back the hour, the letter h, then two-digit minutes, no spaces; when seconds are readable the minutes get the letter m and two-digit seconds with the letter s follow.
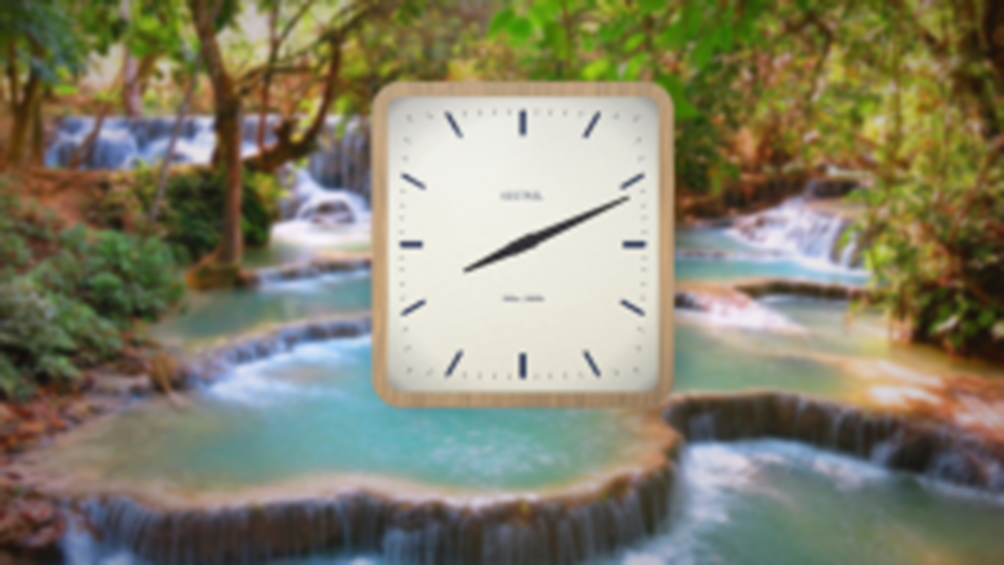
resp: 8h11
